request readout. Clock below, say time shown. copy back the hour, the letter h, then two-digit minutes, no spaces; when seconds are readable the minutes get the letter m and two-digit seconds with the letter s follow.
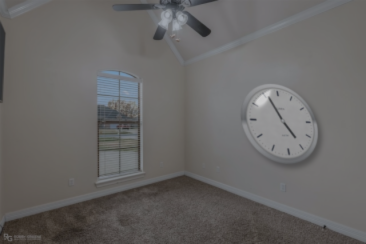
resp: 4h56
